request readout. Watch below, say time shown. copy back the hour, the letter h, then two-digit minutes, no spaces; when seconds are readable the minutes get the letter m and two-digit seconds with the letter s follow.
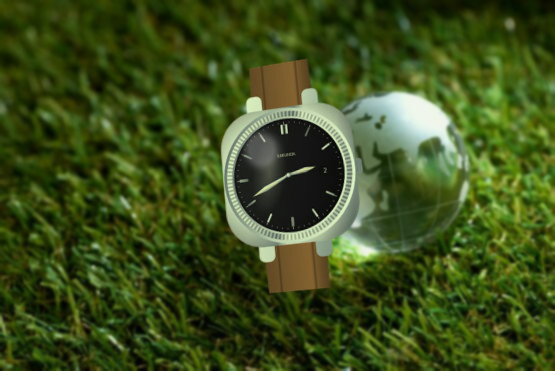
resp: 2h41
